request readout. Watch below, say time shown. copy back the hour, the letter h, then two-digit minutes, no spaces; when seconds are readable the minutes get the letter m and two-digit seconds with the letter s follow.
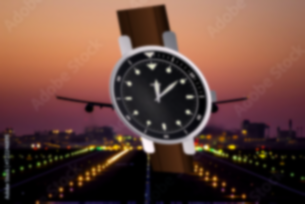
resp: 12h09
